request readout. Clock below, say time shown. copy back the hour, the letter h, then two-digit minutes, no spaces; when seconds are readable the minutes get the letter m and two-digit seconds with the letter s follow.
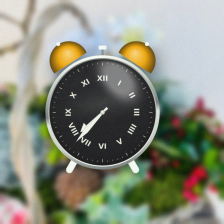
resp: 7h37
